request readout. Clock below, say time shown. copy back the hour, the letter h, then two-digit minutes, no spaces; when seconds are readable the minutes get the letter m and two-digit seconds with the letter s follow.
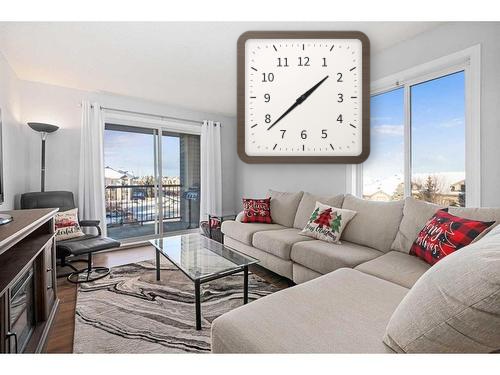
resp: 1h38
